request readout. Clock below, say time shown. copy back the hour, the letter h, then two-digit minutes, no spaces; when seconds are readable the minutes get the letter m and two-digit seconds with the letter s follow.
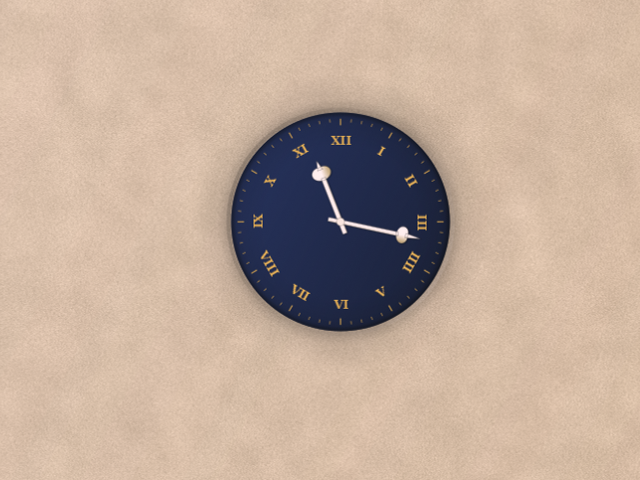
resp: 11h17
